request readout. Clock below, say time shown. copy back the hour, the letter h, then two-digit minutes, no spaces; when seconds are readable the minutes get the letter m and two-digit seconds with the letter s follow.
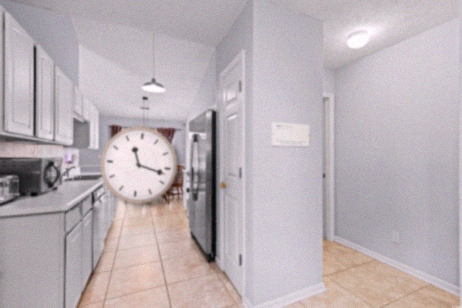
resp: 11h17
